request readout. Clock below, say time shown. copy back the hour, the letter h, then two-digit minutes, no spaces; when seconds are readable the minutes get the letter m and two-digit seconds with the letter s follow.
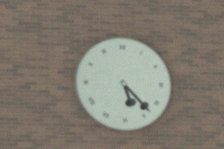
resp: 5h23
